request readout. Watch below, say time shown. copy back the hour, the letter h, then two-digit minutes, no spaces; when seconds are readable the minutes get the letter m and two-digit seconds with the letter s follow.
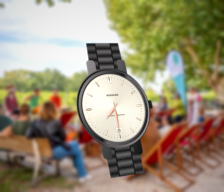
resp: 7h30
